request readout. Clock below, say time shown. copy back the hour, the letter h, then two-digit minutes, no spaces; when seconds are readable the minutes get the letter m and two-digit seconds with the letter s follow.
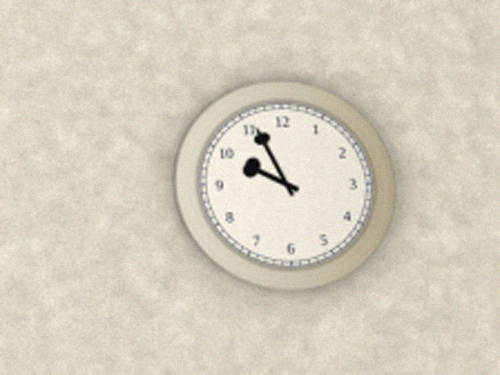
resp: 9h56
